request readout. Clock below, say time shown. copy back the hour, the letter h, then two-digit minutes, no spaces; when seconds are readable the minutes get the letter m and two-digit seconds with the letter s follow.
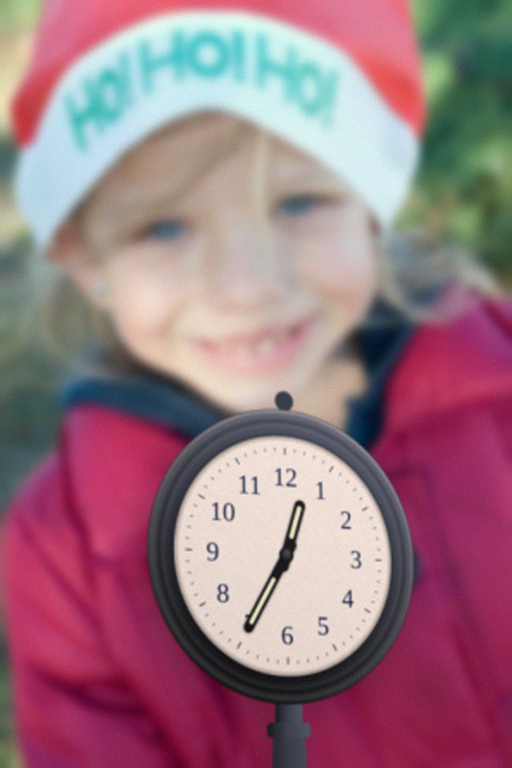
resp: 12h35
